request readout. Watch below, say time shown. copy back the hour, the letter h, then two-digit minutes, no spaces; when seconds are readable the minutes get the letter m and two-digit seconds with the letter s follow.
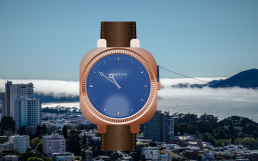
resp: 10h51
